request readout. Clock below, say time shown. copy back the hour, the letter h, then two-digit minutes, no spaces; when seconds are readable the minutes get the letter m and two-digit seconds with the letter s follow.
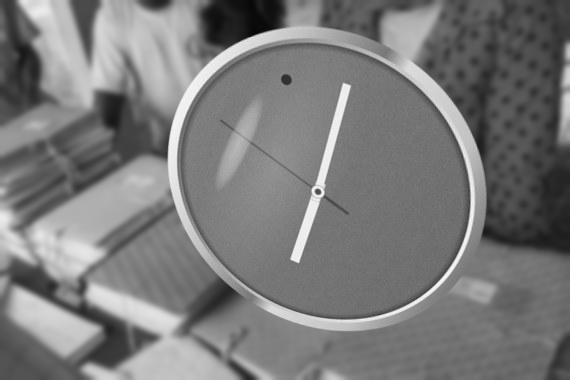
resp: 7h04m53s
